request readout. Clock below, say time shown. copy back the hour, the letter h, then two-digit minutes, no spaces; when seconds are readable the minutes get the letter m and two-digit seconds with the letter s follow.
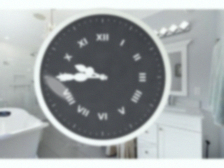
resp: 9h45
